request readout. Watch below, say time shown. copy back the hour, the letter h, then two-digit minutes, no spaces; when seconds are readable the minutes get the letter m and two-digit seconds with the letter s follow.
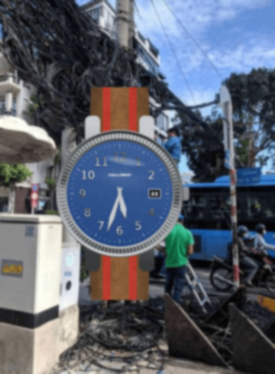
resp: 5h33
